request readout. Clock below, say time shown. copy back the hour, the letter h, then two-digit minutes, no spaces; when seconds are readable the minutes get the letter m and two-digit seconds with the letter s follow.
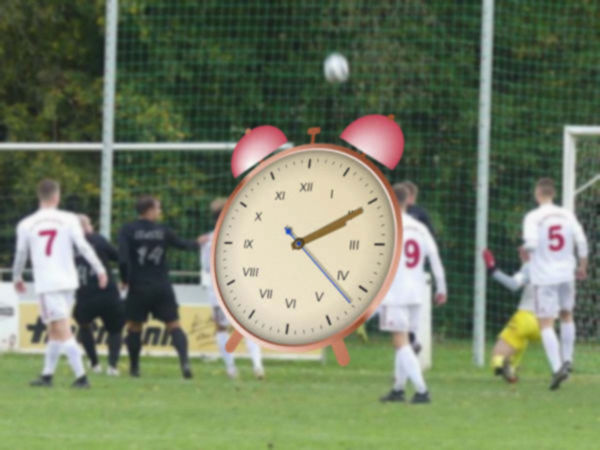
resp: 2h10m22s
